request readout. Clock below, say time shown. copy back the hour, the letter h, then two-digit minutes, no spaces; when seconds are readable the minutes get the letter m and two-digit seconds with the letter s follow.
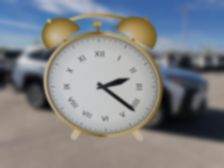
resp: 2h22
